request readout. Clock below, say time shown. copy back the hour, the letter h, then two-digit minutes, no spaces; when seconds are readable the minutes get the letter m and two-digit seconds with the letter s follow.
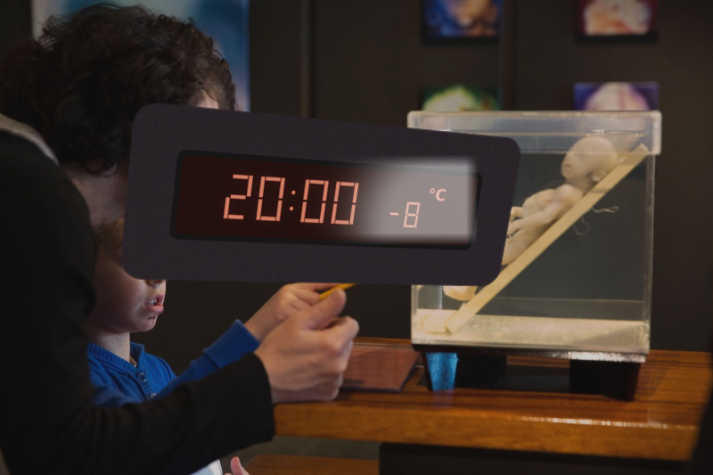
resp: 20h00
